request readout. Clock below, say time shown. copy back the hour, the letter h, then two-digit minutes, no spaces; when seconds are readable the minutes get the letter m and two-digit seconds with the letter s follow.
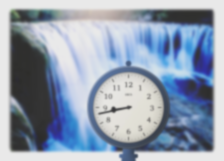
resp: 8h43
